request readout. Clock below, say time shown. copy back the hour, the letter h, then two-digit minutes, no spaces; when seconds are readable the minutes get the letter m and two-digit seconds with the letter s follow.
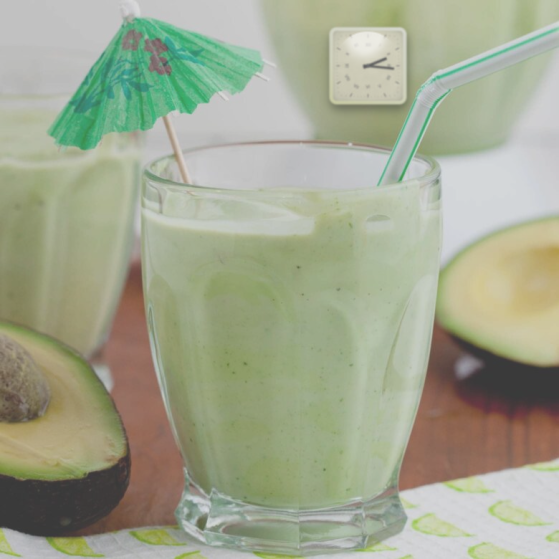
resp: 2h16
